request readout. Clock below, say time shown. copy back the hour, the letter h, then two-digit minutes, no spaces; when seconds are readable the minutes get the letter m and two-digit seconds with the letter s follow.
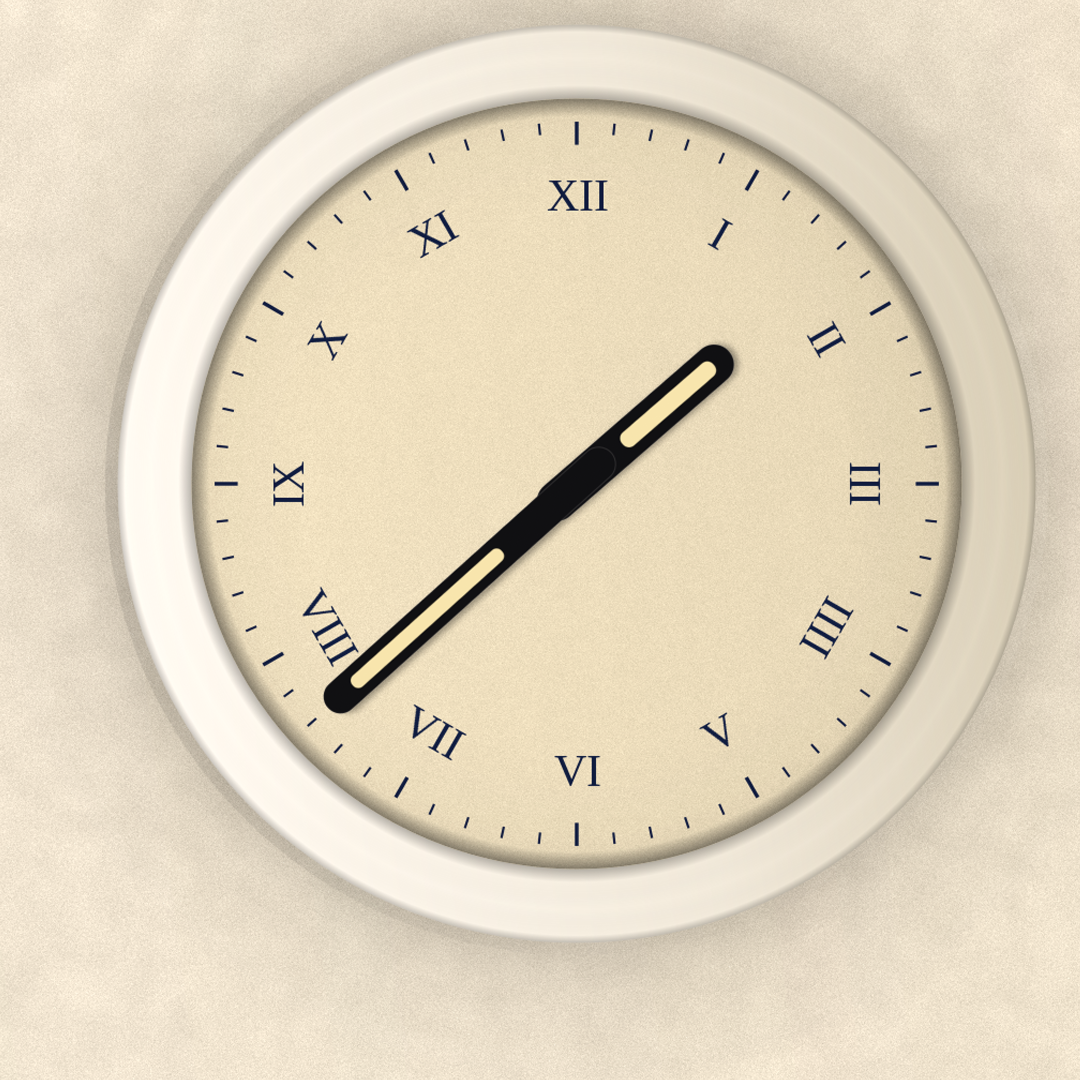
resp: 1h38
